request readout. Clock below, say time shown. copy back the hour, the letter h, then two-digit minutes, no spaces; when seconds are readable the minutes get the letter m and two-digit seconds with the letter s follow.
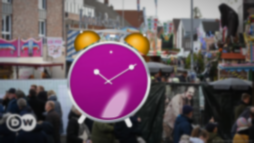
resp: 10h09
